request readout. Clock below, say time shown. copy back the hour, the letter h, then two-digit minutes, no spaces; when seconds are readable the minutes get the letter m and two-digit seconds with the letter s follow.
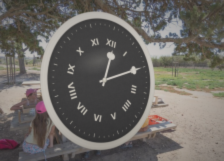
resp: 12h10
